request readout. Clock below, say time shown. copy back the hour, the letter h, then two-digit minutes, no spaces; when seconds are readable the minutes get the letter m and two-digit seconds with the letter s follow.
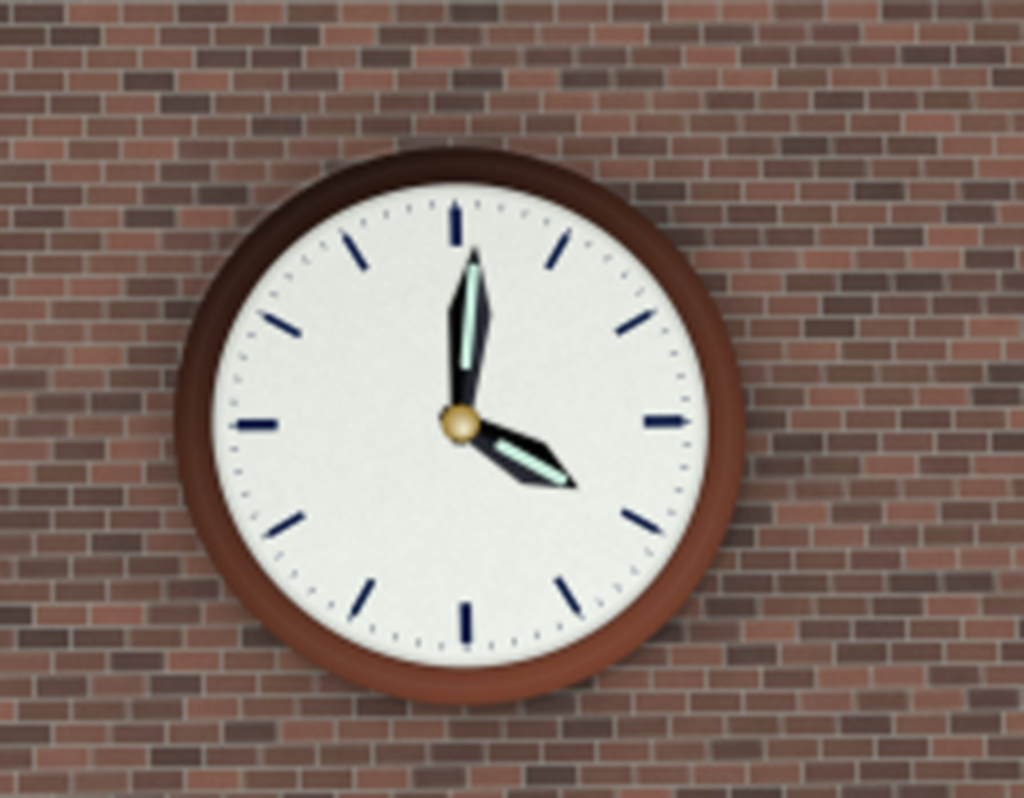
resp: 4h01
